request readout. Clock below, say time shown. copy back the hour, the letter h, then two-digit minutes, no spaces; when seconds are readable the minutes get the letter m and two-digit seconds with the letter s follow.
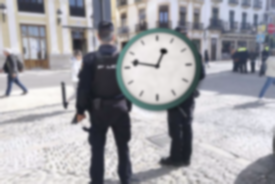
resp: 12h47
